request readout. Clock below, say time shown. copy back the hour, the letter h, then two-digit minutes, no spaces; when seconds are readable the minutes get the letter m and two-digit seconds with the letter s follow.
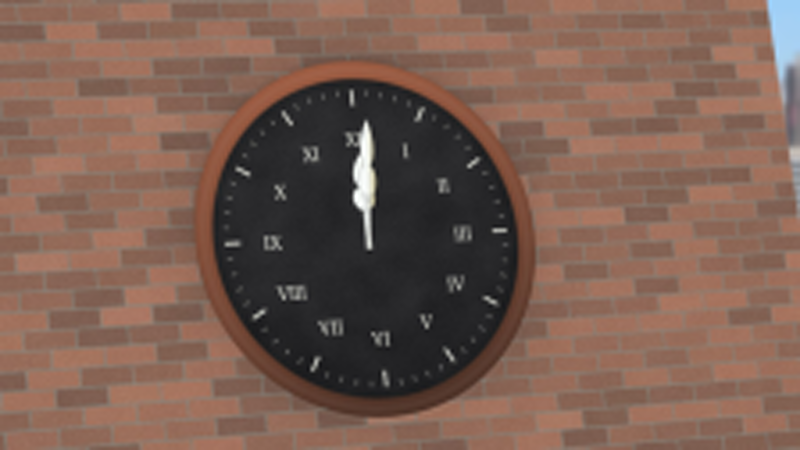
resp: 12h01
